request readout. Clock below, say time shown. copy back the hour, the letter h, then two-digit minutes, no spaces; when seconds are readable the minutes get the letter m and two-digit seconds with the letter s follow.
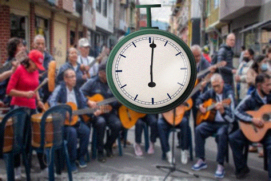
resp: 6h01
